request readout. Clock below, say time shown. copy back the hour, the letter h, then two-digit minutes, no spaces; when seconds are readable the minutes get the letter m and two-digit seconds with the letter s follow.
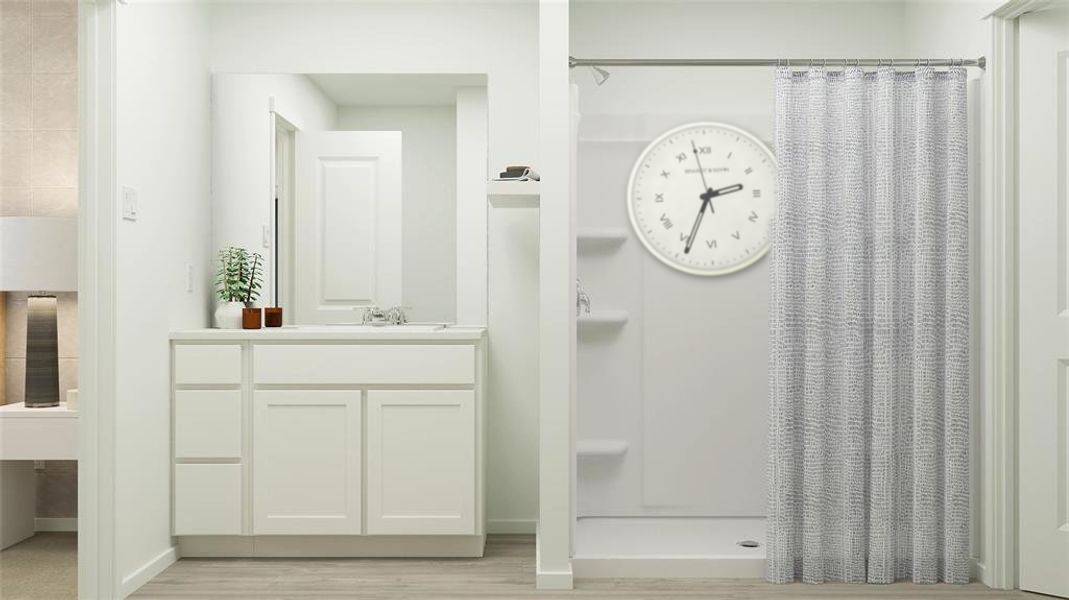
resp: 2h33m58s
